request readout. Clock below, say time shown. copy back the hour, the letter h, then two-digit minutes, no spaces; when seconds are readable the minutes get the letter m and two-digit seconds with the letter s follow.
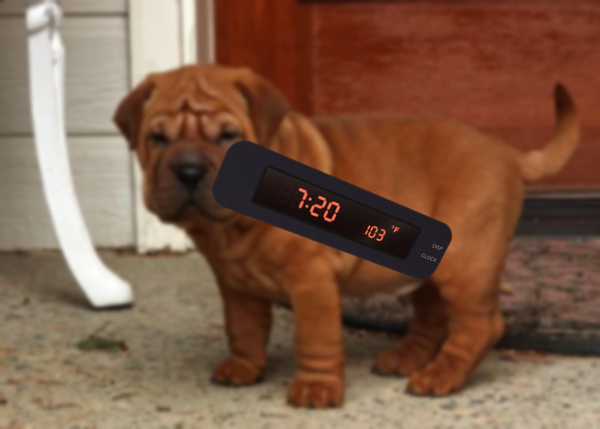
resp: 7h20
